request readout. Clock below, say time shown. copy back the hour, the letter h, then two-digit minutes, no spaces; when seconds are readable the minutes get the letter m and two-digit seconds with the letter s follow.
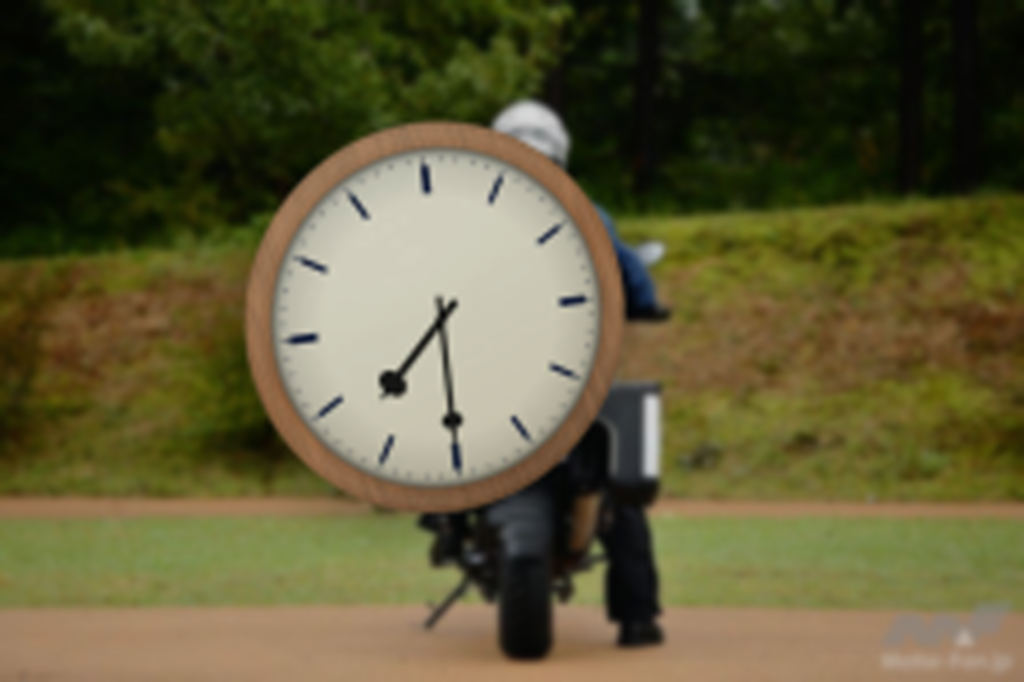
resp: 7h30
